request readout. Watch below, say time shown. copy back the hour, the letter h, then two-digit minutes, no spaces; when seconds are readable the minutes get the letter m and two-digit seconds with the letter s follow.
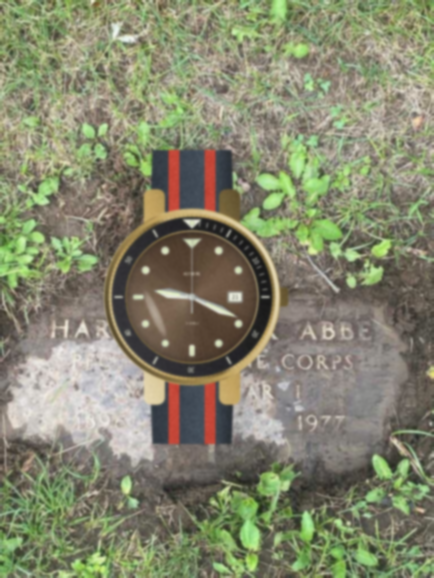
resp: 9h19m00s
